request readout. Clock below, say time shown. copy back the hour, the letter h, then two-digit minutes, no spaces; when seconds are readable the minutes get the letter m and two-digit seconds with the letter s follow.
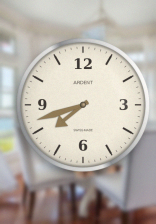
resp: 7h42
